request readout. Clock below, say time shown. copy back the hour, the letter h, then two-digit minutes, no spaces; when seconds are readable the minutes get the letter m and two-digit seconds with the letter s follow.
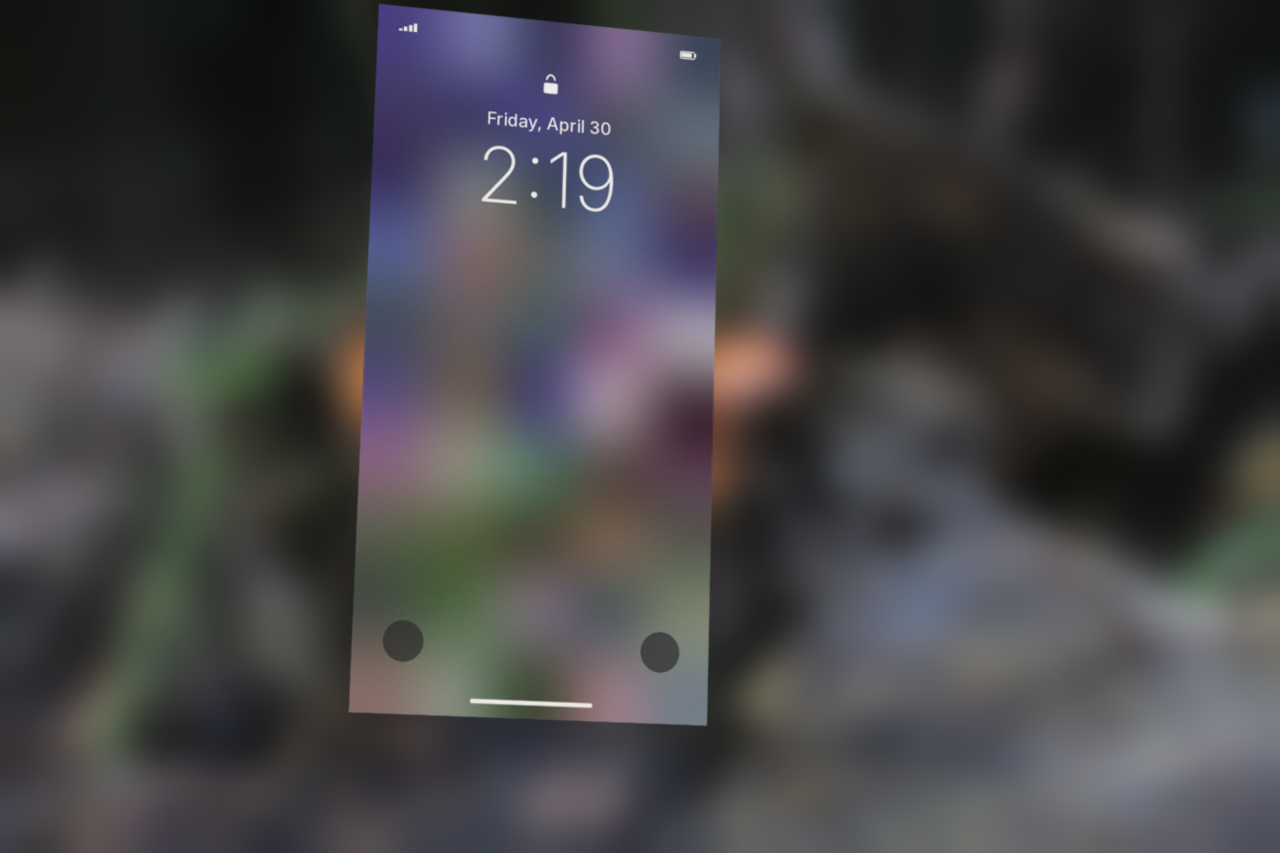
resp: 2h19
